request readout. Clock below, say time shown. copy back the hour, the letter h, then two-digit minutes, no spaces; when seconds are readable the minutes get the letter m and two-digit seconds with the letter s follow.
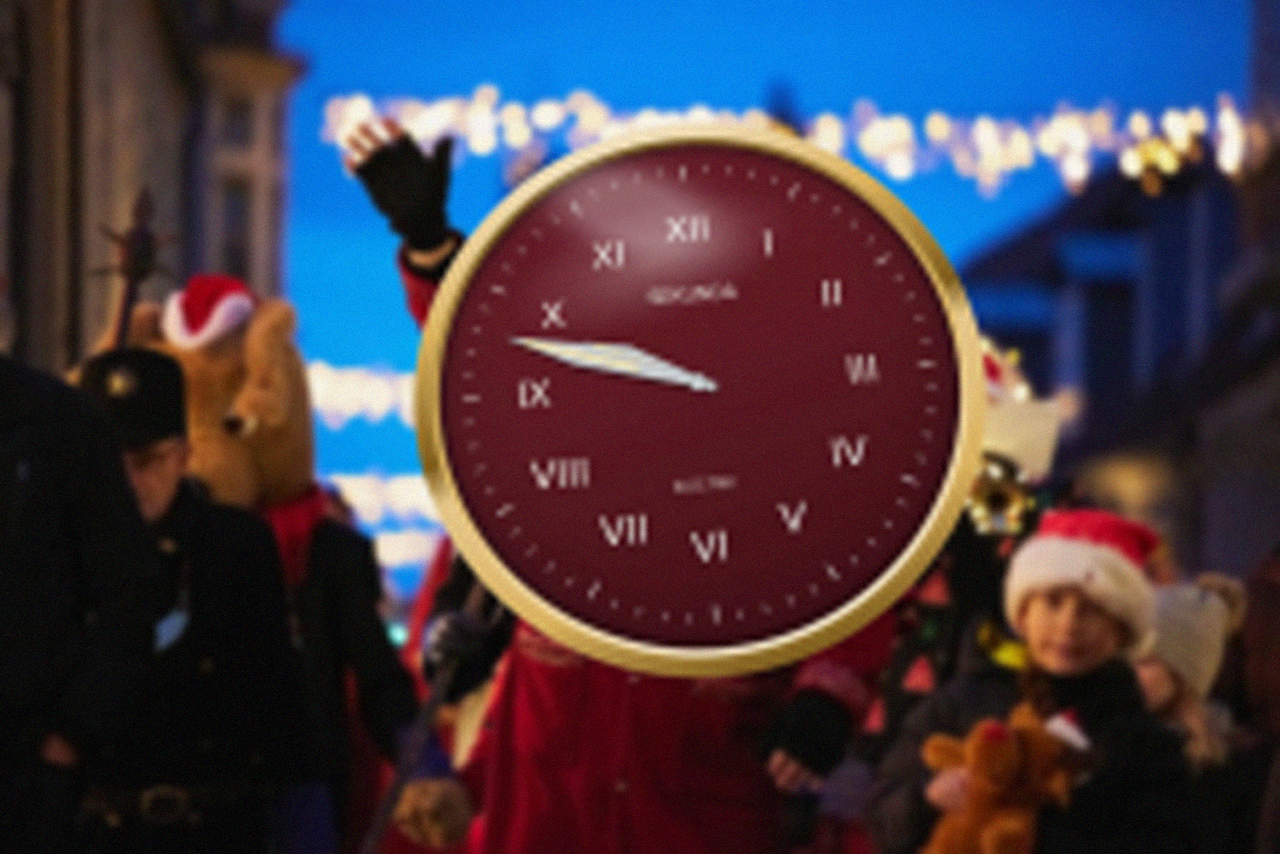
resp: 9h48
